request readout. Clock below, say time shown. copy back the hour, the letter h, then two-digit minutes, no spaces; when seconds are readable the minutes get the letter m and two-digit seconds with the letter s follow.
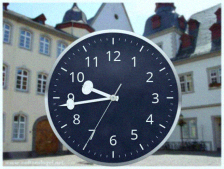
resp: 9h43m35s
